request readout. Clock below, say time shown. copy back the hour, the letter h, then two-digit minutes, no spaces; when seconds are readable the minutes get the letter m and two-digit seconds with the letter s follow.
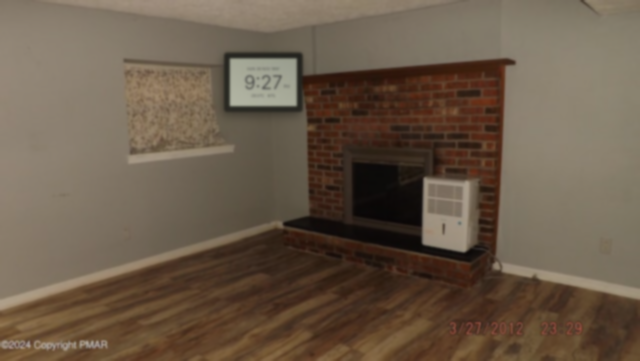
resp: 9h27
